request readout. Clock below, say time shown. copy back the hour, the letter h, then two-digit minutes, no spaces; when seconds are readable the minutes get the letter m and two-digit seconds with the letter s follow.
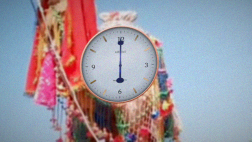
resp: 6h00
